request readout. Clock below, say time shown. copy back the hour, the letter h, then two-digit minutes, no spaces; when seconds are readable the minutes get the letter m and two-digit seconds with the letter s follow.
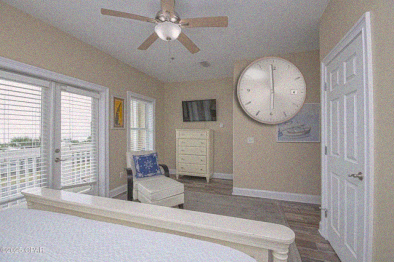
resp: 5h59
